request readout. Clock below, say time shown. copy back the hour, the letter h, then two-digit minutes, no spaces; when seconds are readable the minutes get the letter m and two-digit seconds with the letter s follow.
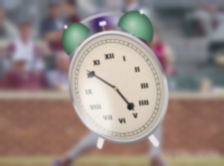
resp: 4h51
